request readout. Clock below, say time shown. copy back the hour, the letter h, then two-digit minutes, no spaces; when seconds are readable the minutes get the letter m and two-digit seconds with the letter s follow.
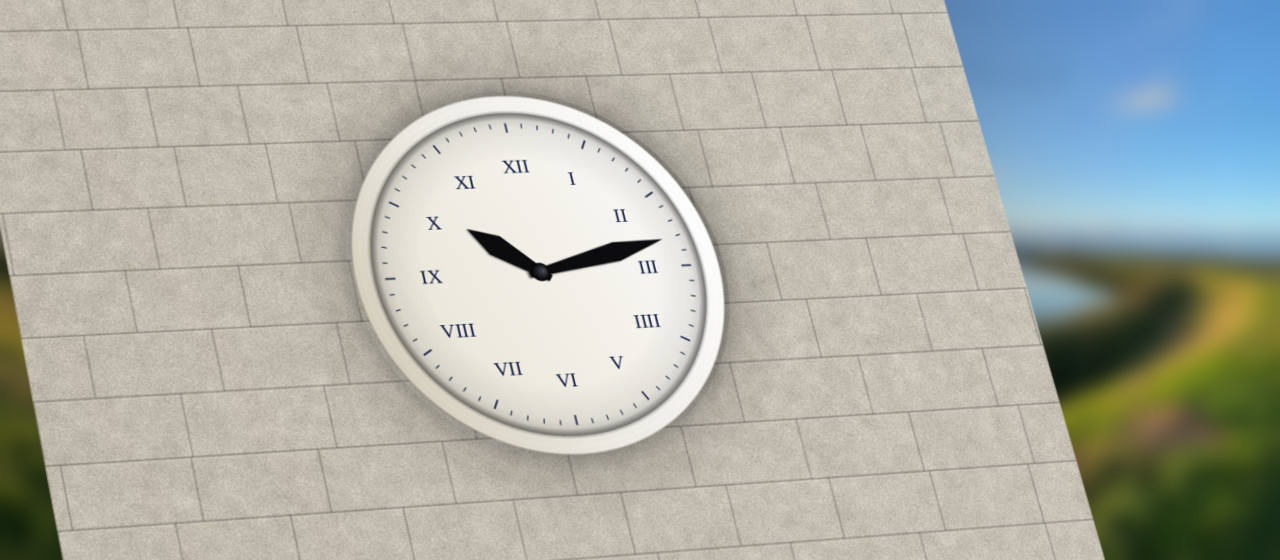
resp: 10h13
